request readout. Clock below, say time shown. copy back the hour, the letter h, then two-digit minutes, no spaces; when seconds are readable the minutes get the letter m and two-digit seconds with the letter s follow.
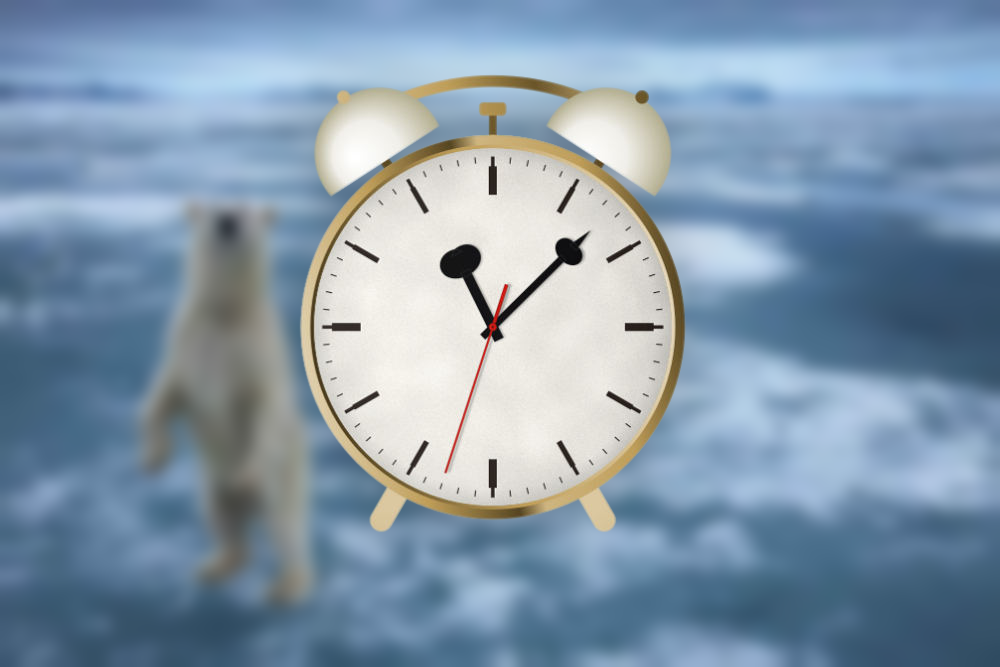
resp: 11h07m33s
